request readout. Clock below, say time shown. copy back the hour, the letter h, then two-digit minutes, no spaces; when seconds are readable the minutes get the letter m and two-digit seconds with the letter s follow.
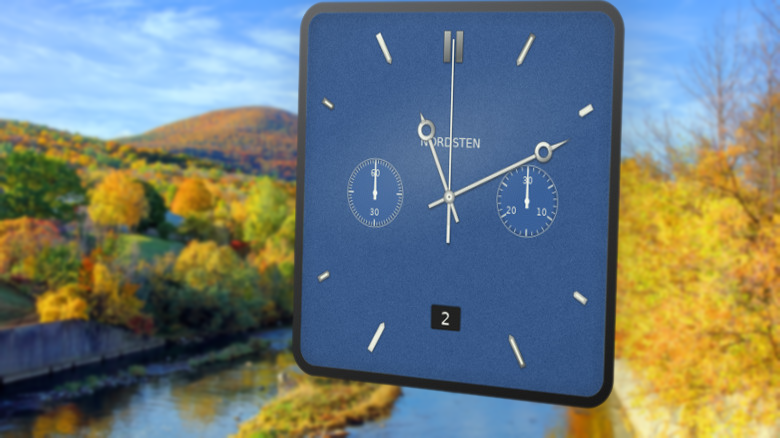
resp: 11h11
